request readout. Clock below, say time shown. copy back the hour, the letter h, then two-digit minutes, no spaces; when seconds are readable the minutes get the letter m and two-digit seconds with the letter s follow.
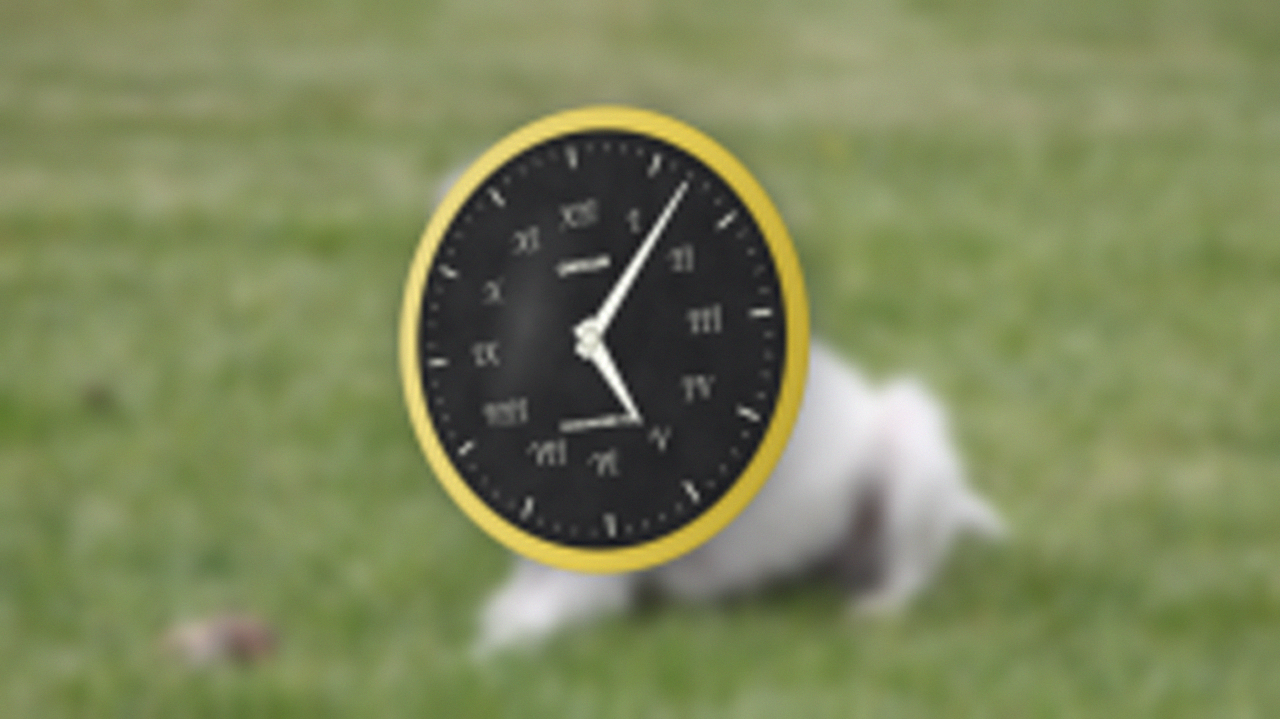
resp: 5h07
